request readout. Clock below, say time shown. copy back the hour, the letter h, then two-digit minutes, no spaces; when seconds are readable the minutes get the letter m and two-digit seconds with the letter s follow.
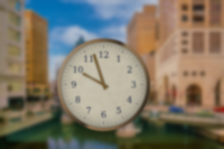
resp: 9h57
